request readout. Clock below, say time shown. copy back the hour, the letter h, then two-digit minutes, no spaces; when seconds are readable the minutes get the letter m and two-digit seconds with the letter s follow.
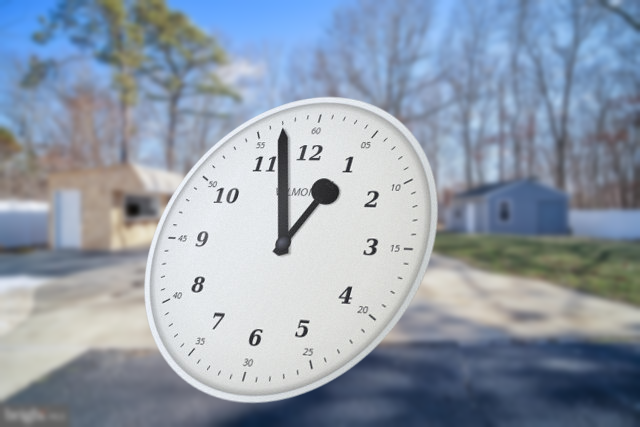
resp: 12h57
